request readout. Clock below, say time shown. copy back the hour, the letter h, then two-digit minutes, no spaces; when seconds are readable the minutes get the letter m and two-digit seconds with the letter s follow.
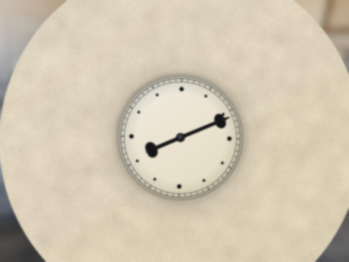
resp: 8h11
